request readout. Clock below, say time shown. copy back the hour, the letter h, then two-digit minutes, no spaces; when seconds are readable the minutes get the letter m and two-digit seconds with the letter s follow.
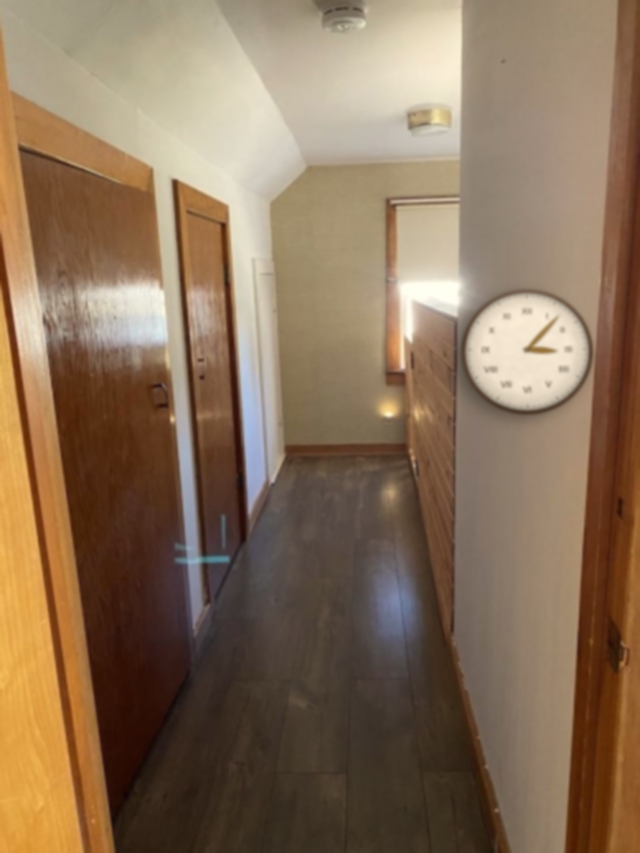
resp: 3h07
